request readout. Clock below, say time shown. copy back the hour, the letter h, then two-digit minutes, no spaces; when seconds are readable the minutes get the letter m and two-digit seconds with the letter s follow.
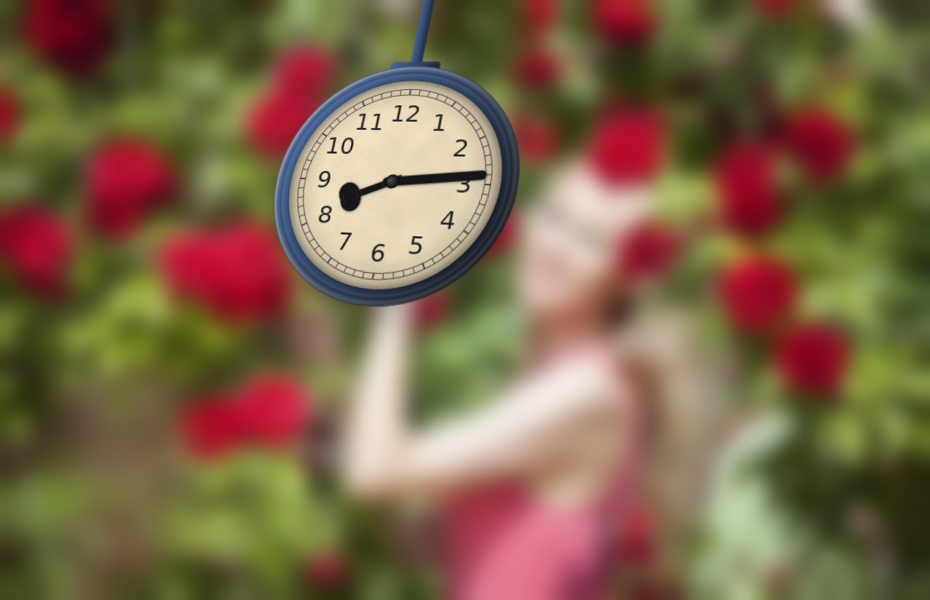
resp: 8h14
